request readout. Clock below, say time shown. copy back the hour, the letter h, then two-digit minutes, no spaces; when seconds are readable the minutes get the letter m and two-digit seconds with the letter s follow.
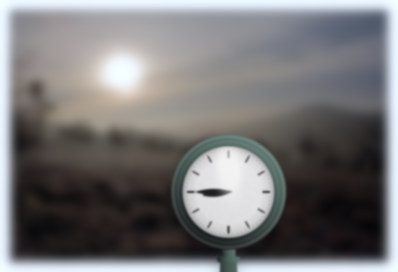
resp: 8h45
